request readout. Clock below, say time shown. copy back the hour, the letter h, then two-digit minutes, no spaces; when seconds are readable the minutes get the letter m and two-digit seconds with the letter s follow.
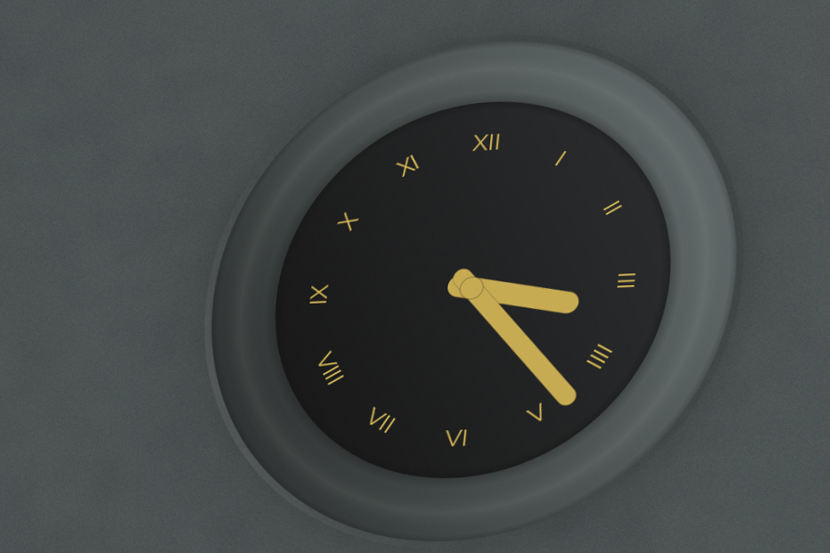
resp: 3h23
